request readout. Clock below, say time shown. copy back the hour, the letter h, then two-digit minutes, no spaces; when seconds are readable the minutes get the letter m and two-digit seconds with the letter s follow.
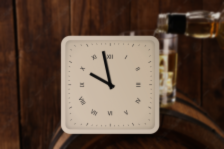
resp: 9h58
